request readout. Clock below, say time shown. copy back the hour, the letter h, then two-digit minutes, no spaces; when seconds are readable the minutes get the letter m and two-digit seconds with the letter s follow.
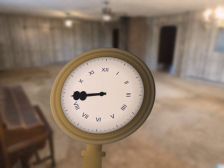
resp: 8h44
